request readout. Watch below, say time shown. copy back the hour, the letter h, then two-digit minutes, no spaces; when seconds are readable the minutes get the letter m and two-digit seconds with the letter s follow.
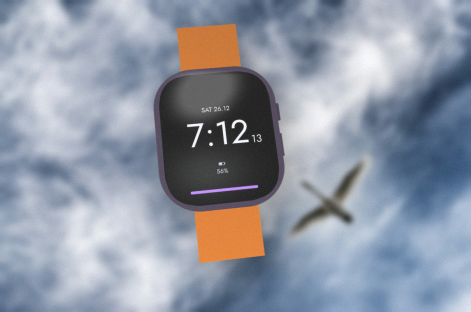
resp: 7h12m13s
